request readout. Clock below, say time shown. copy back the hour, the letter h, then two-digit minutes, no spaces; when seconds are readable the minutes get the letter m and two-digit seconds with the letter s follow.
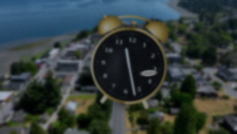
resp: 11h27
